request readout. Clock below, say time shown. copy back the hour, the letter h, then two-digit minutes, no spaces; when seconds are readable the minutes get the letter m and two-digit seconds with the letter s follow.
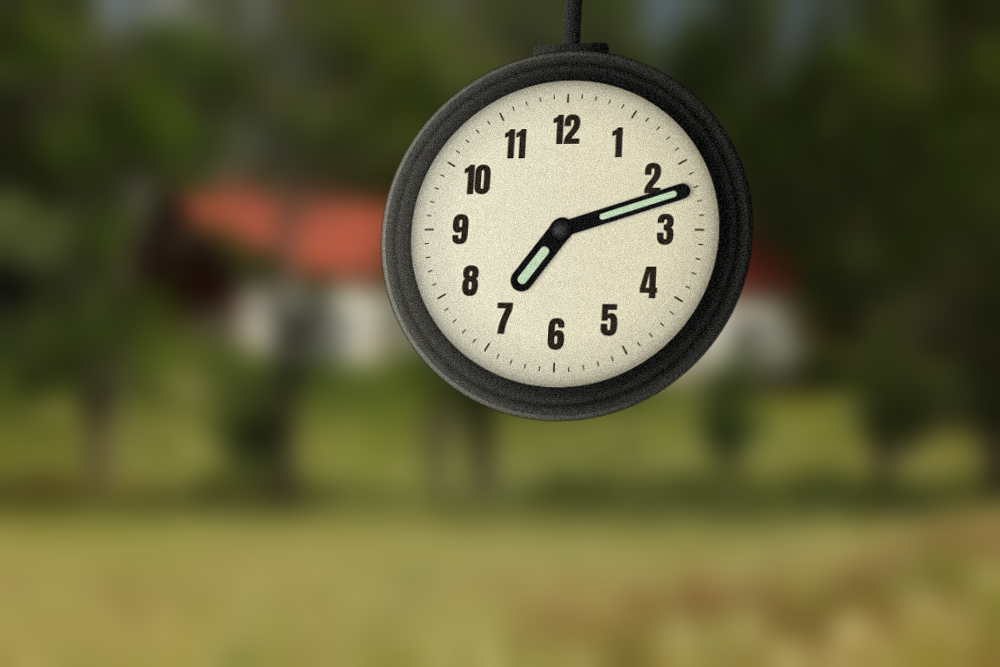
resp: 7h12
